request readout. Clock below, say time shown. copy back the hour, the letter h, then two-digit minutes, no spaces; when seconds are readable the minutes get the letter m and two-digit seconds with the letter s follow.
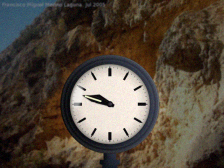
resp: 9h48
